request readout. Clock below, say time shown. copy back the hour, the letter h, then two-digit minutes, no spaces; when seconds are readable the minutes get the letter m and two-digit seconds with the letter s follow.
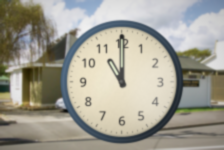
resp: 11h00
